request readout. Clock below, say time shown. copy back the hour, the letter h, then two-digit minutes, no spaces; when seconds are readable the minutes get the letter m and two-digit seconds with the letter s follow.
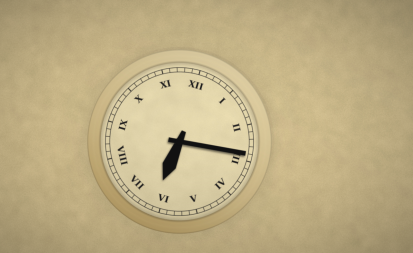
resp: 6h14
